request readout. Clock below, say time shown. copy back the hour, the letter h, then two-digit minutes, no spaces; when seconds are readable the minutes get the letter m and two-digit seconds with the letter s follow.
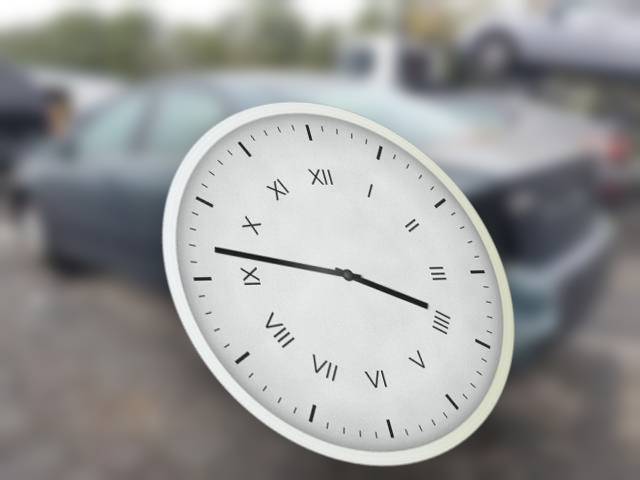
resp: 3h47
